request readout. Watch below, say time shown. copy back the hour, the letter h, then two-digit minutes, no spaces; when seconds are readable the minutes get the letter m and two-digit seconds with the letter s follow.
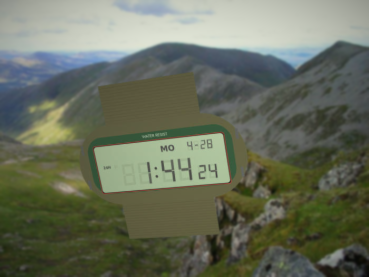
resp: 1h44m24s
